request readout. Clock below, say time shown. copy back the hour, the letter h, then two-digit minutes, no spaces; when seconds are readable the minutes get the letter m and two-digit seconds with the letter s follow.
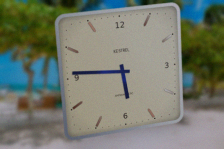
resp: 5h46
